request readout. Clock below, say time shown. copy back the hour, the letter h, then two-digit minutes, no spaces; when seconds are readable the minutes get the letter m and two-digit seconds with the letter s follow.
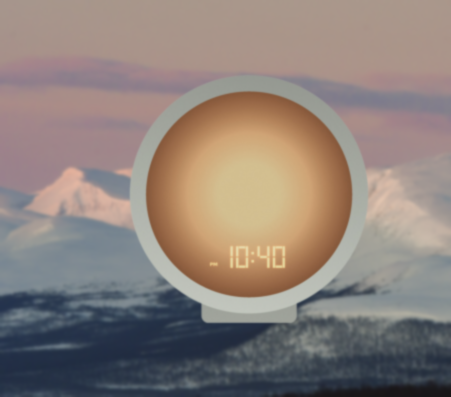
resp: 10h40
